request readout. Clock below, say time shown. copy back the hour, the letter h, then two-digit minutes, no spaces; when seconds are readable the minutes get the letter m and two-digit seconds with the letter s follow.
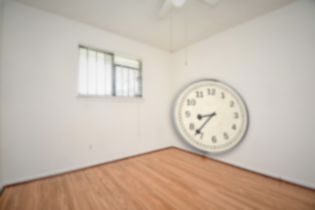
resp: 8h37
